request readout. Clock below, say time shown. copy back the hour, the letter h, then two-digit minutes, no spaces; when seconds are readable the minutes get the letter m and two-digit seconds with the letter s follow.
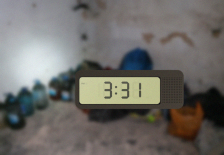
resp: 3h31
